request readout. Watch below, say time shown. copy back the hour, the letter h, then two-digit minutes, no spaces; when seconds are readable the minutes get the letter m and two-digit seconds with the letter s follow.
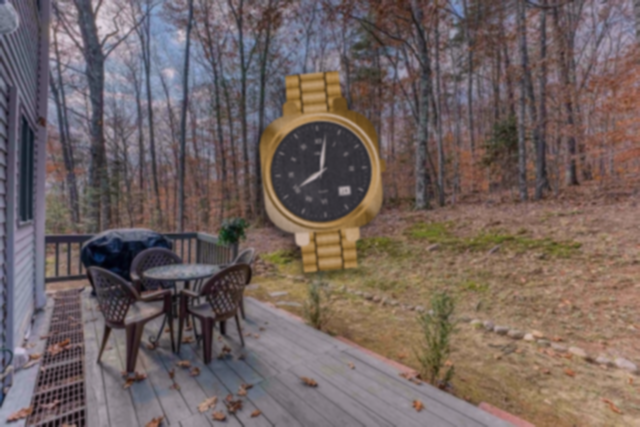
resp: 8h02
